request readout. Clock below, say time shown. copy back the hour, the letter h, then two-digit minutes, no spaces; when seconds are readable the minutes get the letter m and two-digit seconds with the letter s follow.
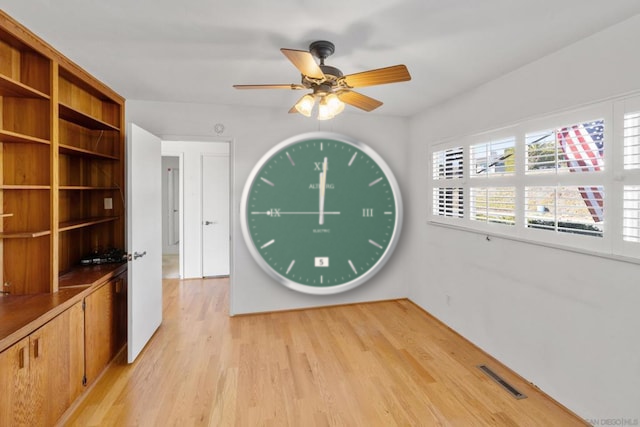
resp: 12h00m45s
